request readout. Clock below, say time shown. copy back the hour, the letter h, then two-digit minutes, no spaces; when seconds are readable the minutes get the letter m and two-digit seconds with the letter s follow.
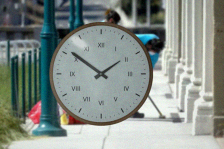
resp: 1h51
